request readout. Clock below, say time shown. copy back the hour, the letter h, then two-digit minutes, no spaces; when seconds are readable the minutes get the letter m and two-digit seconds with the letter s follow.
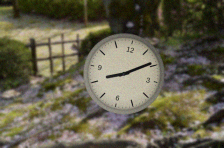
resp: 8h09
